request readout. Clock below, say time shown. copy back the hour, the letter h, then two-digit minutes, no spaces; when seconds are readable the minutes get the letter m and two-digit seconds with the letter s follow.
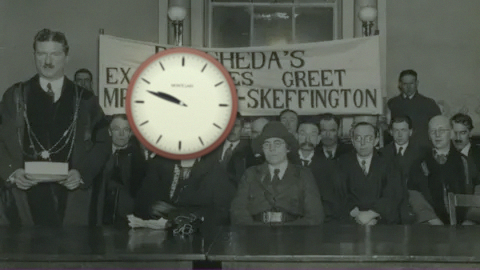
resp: 9h48
